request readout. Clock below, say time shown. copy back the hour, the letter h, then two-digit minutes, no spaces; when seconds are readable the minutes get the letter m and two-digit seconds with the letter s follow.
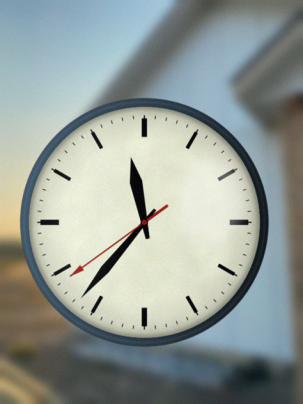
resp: 11h36m39s
